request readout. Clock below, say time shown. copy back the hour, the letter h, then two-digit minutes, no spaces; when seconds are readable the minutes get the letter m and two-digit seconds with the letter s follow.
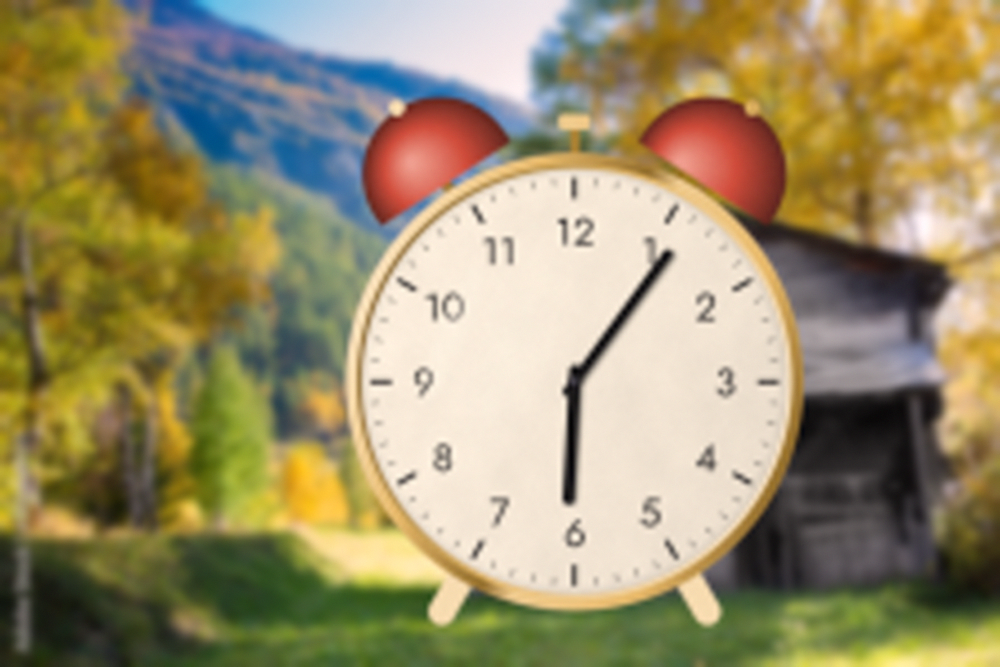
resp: 6h06
